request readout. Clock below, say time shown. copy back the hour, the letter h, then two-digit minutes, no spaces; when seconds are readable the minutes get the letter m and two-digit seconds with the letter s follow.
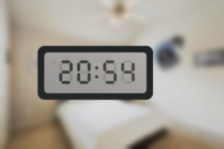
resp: 20h54
